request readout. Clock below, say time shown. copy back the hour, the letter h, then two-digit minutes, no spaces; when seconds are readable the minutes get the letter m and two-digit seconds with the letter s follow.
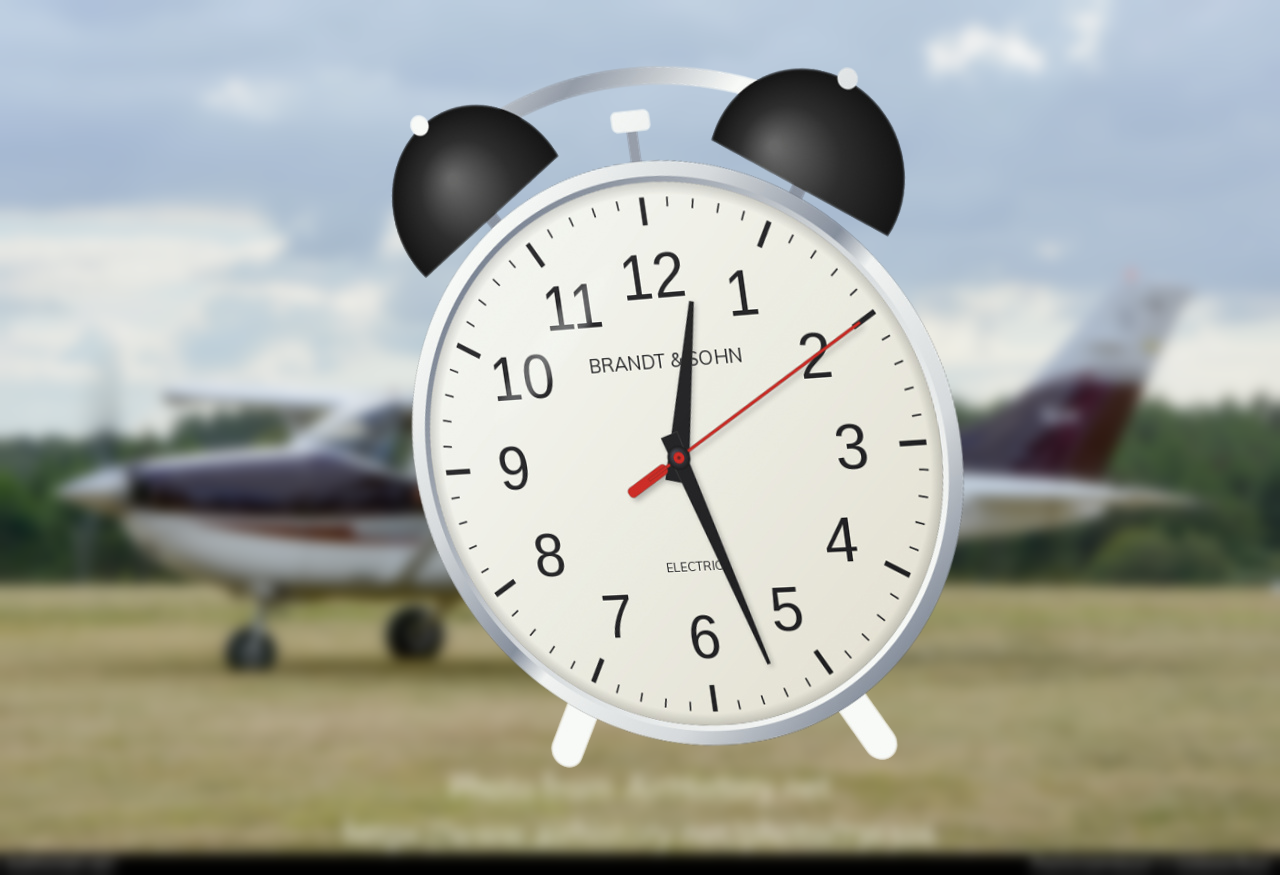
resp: 12h27m10s
